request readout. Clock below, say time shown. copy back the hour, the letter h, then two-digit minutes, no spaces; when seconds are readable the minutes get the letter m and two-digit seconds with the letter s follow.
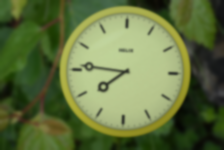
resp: 7h46
